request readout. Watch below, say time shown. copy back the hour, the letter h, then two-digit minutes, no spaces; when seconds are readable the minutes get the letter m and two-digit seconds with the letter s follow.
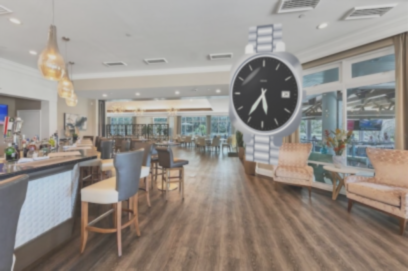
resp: 5h36
